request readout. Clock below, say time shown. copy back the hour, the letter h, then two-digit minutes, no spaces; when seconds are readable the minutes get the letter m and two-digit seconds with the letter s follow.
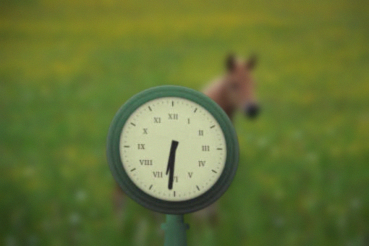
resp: 6h31
